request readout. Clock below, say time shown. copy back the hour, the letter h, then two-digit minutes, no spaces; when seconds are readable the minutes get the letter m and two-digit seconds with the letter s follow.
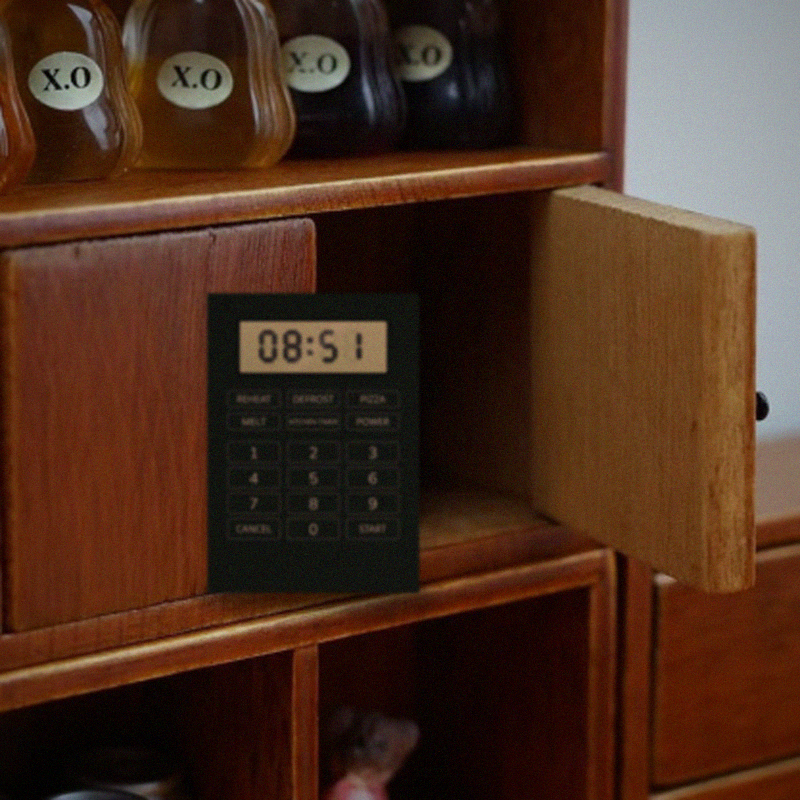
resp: 8h51
